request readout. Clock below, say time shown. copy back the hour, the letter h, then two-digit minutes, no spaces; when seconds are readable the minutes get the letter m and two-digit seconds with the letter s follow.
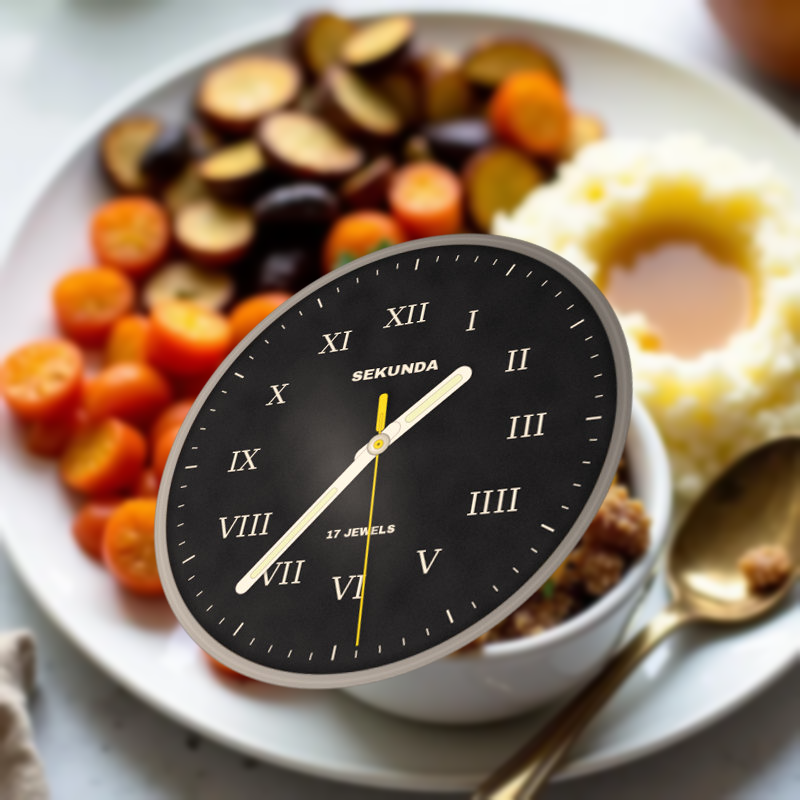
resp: 1h36m29s
